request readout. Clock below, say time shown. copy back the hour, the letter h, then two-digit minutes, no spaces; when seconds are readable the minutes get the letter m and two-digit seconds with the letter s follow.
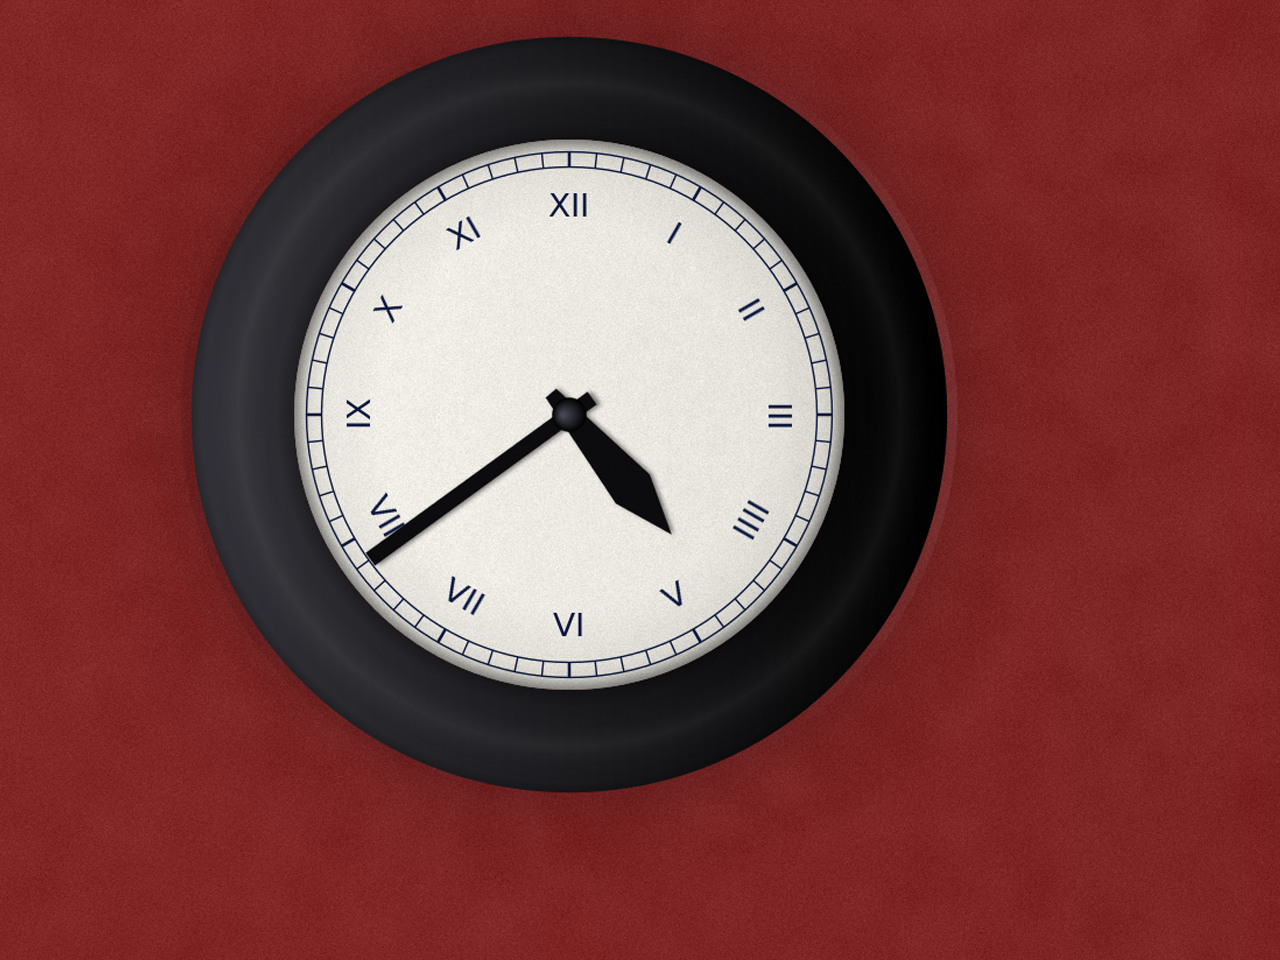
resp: 4h39
